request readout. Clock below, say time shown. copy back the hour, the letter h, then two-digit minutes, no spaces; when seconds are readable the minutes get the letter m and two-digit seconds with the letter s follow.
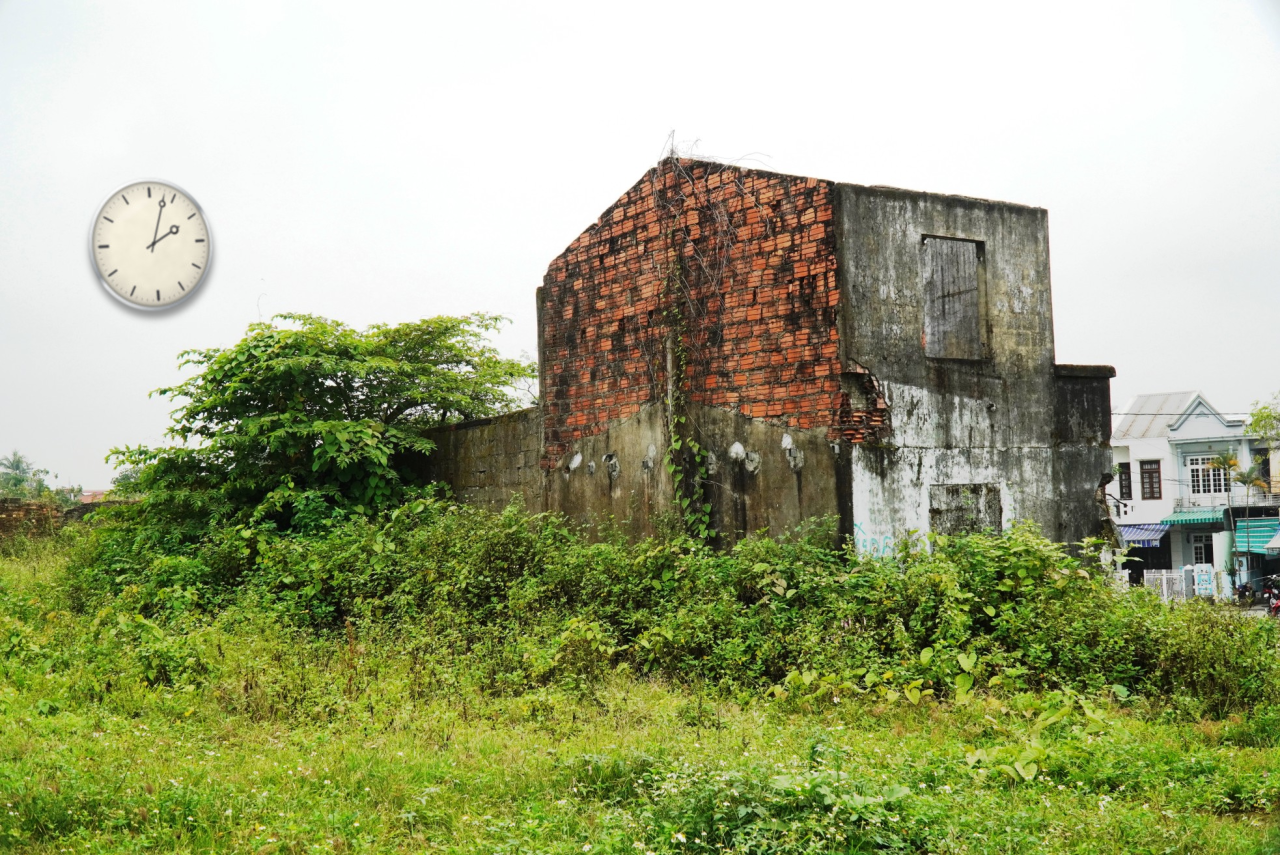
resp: 2h03
